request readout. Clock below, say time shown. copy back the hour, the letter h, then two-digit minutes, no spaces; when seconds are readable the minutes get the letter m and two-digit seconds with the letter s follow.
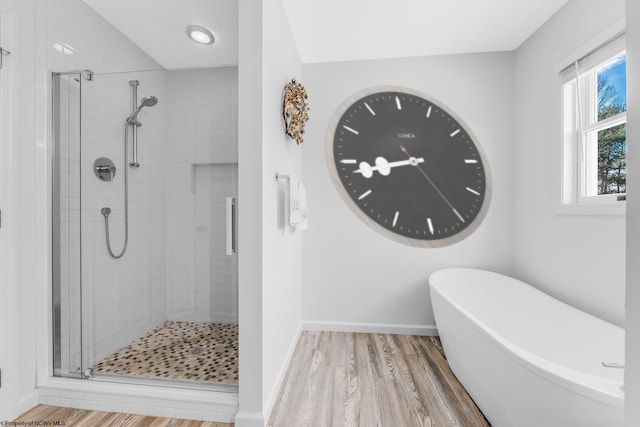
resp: 8h43m25s
